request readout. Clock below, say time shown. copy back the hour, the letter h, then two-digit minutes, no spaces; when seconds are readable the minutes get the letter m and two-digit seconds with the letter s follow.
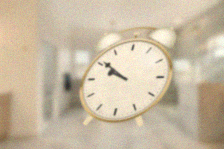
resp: 9h51
